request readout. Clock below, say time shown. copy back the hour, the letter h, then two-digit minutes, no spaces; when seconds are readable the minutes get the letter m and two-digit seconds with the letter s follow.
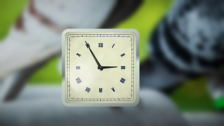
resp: 2h55
